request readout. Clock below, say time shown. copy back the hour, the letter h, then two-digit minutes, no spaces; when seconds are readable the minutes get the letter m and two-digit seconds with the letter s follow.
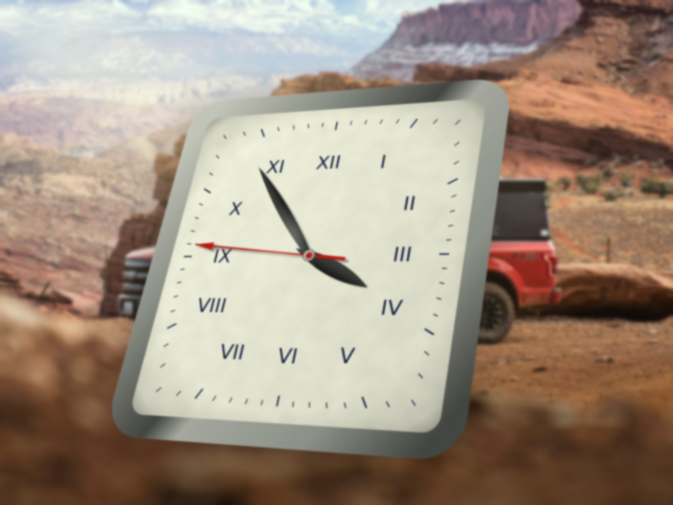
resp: 3h53m46s
